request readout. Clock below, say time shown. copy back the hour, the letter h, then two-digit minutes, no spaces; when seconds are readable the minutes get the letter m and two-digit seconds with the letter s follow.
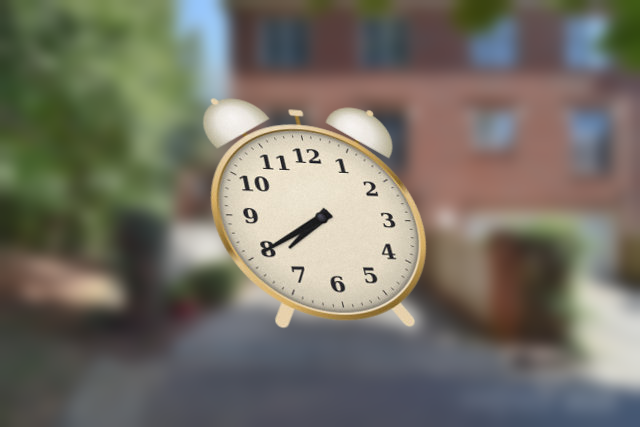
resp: 7h40
